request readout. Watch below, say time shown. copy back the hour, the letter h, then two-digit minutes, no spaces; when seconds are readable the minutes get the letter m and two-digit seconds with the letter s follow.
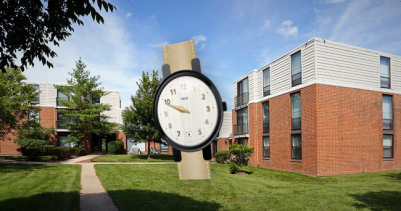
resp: 9h49
